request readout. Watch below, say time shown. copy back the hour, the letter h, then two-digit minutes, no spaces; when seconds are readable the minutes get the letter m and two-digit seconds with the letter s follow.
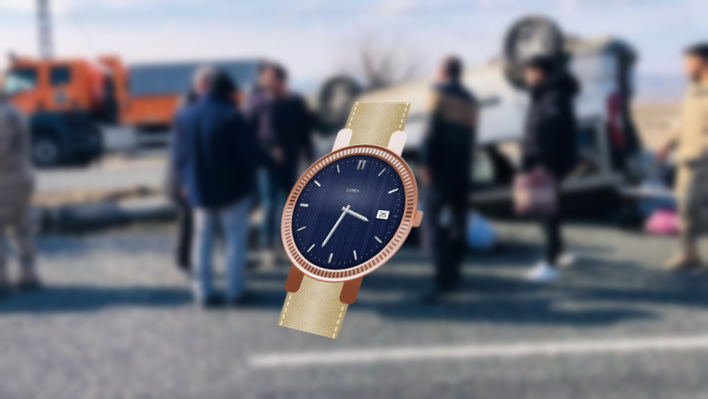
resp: 3h33
